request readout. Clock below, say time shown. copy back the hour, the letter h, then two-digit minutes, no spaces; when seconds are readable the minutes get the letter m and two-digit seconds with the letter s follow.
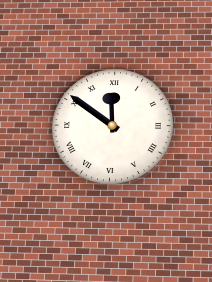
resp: 11h51
